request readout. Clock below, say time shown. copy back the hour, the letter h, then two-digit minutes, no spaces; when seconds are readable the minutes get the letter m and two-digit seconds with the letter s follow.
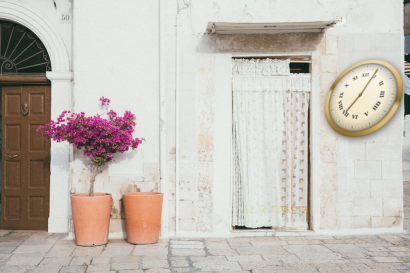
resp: 7h04
